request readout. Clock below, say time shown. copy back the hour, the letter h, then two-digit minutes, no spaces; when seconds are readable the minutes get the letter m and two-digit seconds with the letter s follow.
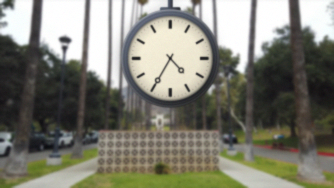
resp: 4h35
